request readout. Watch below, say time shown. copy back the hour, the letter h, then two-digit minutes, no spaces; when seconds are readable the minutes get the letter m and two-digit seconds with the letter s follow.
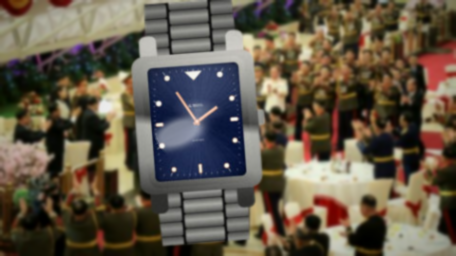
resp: 1h55
